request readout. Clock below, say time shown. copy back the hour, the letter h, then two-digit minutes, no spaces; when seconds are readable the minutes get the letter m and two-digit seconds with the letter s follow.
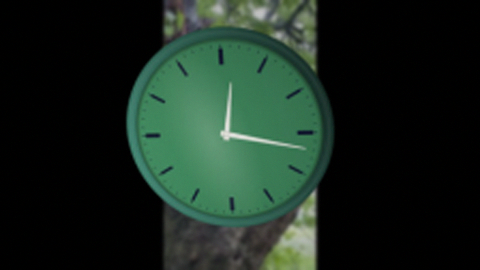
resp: 12h17
